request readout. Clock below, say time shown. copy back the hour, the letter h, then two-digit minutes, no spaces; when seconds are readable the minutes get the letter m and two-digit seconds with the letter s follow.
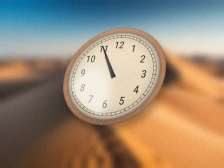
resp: 10h55
